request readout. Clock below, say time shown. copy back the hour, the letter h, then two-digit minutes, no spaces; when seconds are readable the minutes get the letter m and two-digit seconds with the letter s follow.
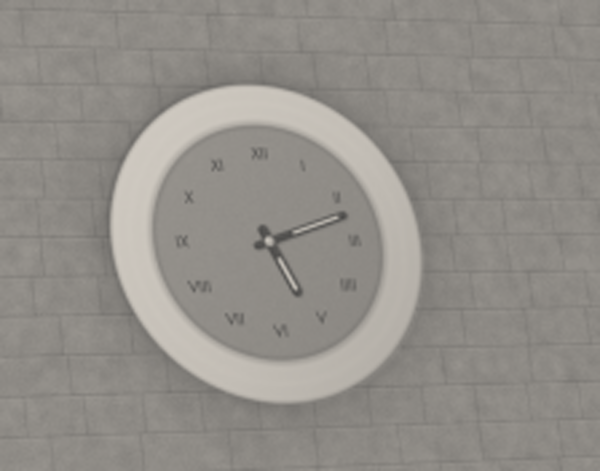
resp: 5h12
